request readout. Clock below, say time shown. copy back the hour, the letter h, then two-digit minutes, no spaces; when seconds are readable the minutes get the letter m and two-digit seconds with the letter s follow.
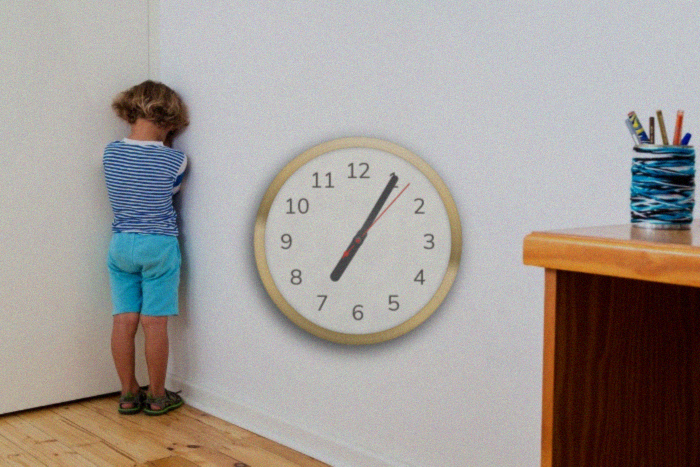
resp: 7h05m07s
